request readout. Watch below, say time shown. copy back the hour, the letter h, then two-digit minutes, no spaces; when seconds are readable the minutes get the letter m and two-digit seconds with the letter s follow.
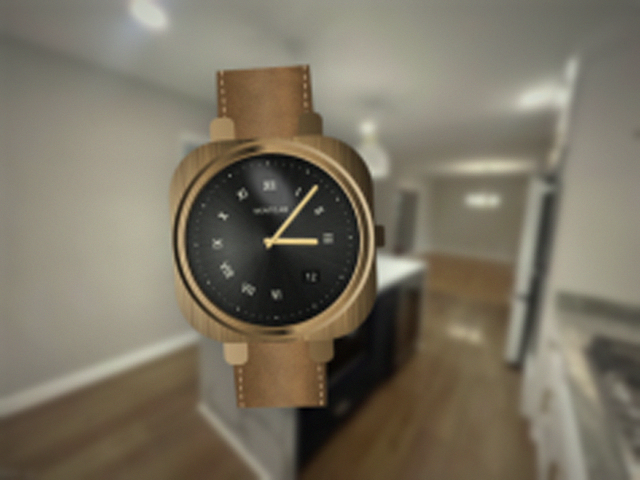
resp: 3h07
